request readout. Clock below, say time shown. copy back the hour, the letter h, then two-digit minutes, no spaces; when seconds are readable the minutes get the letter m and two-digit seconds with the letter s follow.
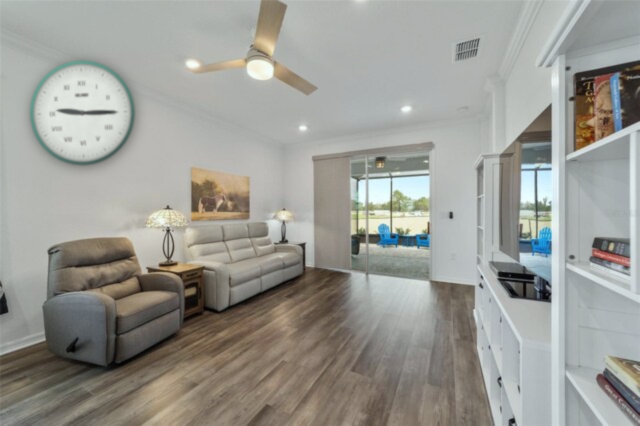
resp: 9h15
